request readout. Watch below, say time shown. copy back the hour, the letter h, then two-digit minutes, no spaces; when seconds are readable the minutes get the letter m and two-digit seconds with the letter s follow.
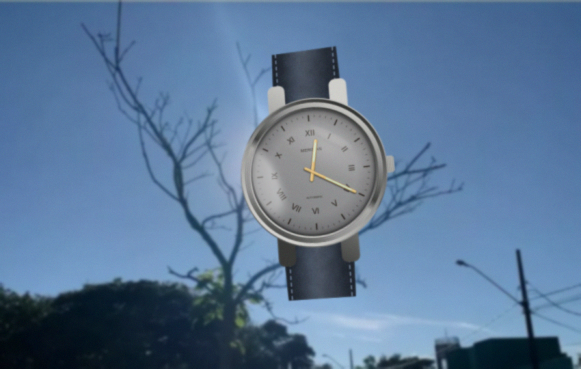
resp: 12h20
